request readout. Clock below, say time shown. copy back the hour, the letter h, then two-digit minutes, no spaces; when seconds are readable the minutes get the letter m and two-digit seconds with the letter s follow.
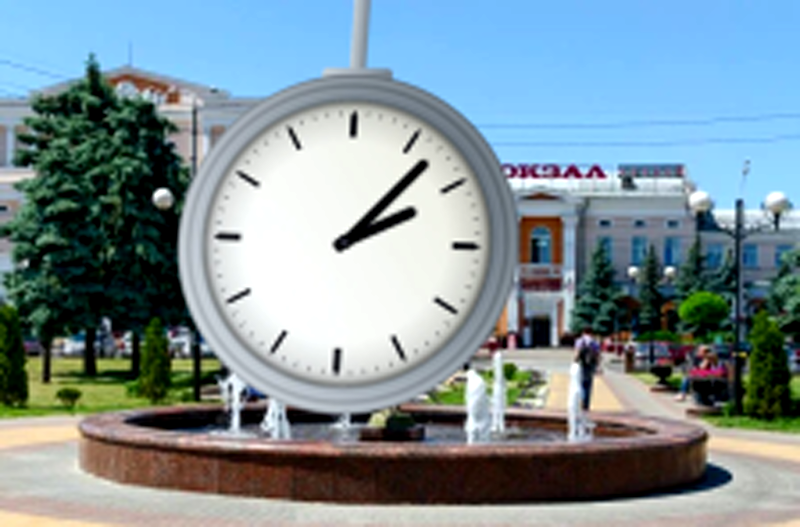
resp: 2h07
